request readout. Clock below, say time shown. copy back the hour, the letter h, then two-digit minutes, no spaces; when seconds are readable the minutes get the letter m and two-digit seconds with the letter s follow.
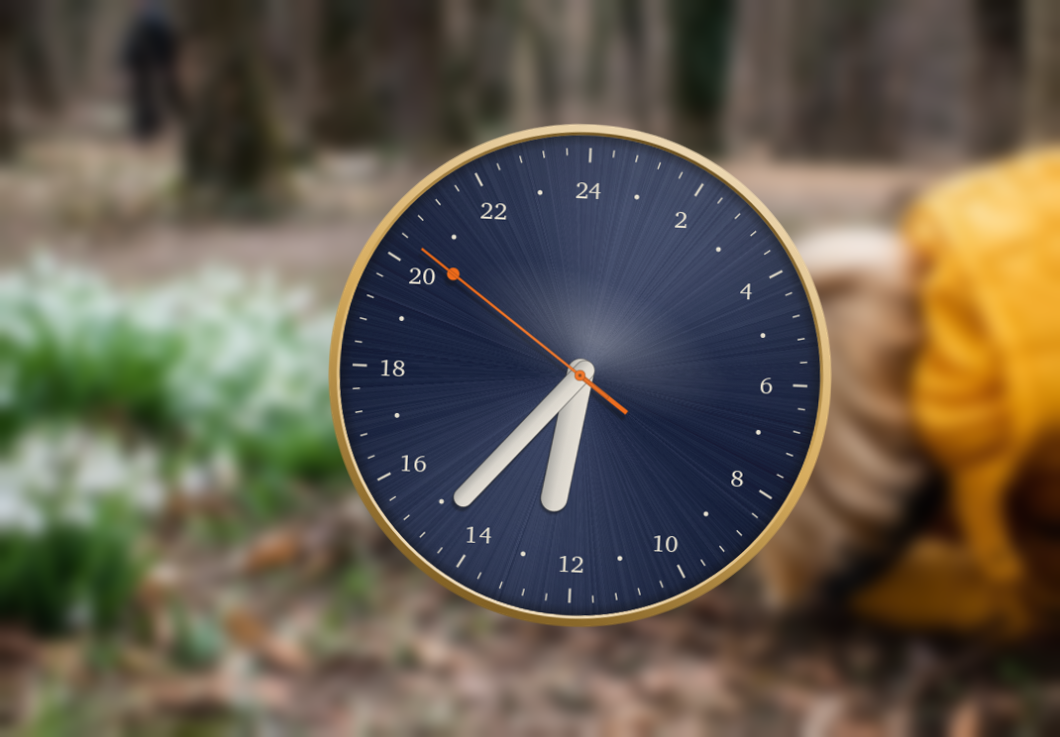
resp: 12h36m51s
